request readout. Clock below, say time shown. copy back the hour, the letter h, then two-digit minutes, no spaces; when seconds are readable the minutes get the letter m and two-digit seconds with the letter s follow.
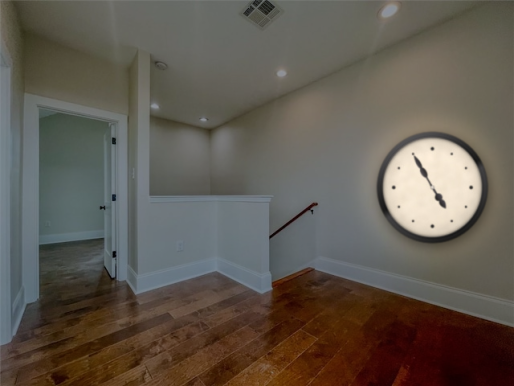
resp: 4h55
